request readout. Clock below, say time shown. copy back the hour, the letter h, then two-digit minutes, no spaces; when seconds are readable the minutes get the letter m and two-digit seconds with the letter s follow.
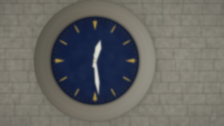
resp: 12h29
